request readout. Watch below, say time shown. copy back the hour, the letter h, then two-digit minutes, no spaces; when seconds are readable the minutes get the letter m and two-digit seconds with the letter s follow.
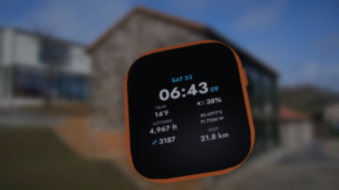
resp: 6h43
